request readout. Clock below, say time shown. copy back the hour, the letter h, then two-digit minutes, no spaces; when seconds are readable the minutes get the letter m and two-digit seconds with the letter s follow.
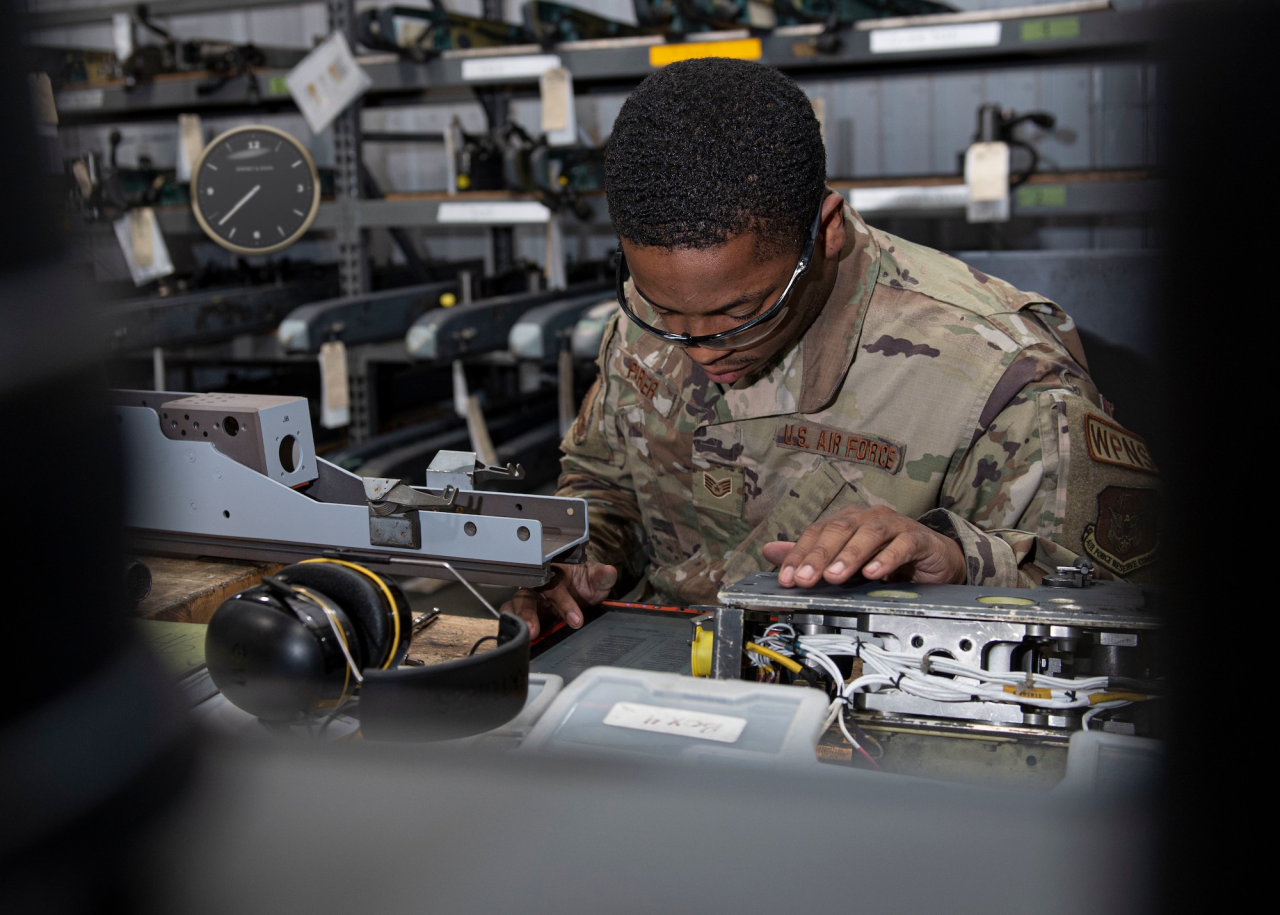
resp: 7h38
